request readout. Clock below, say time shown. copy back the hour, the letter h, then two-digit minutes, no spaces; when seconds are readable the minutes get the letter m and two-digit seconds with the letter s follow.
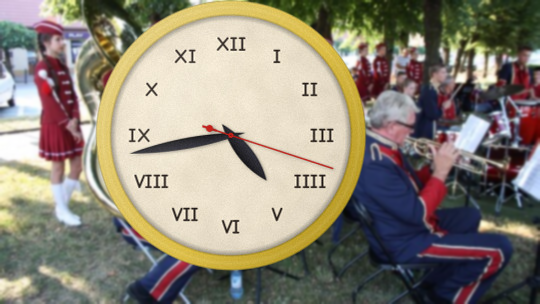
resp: 4h43m18s
